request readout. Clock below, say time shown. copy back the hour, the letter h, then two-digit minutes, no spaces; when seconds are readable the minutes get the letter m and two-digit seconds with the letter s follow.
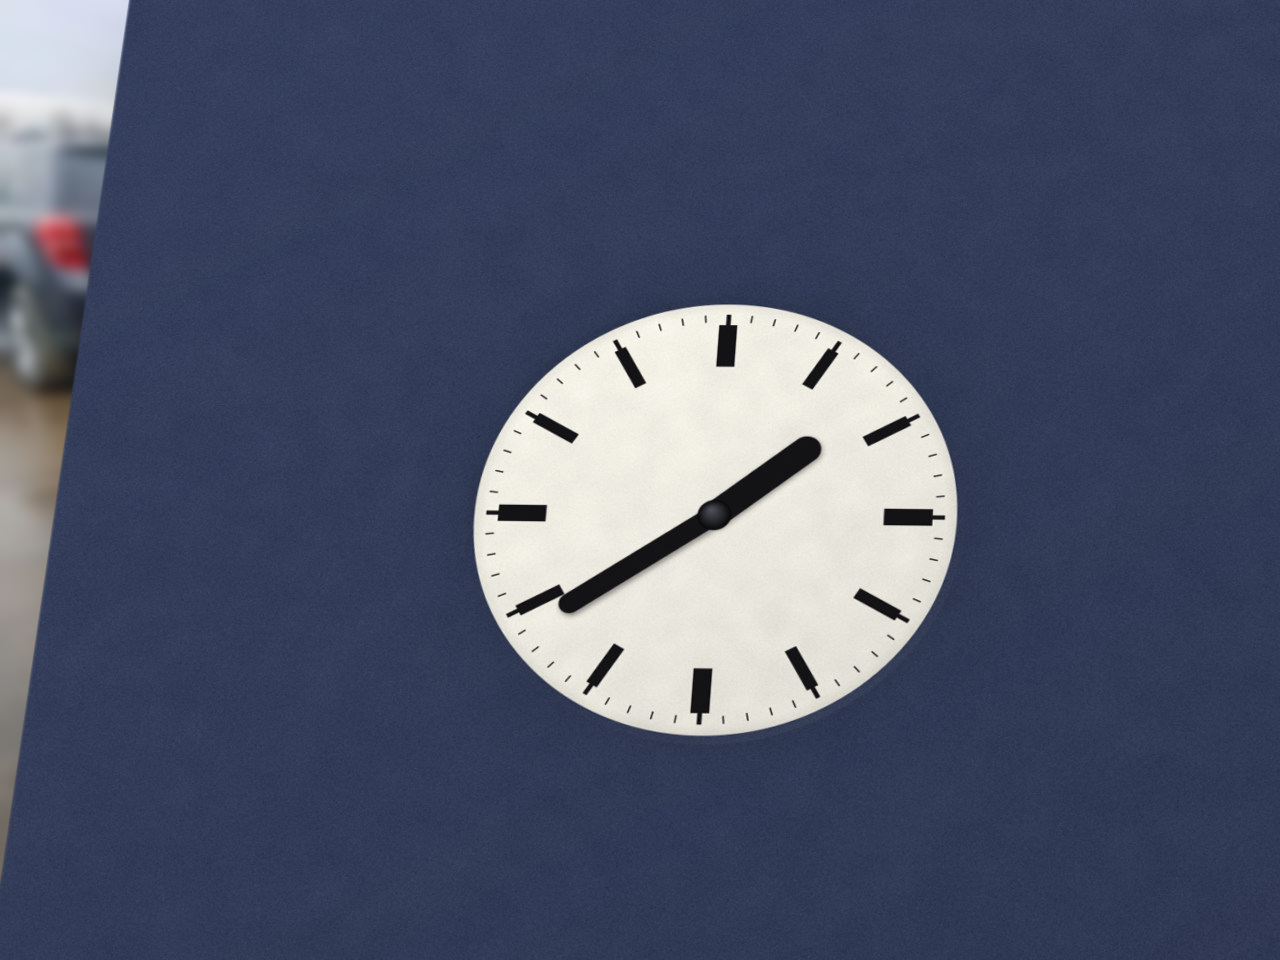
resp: 1h39
